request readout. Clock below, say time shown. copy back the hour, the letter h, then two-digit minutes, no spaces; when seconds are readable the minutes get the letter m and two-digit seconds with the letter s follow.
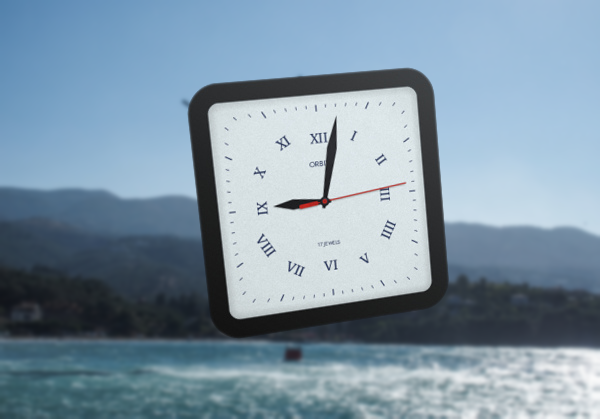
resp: 9h02m14s
